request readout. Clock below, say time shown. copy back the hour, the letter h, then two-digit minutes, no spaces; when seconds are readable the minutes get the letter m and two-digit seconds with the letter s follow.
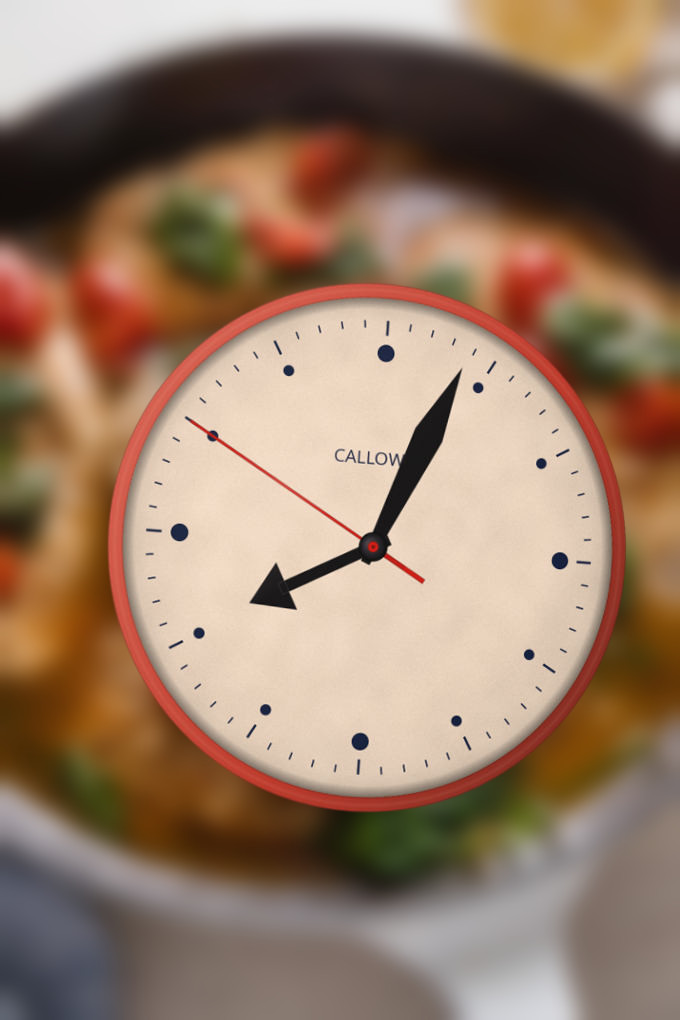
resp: 8h03m50s
